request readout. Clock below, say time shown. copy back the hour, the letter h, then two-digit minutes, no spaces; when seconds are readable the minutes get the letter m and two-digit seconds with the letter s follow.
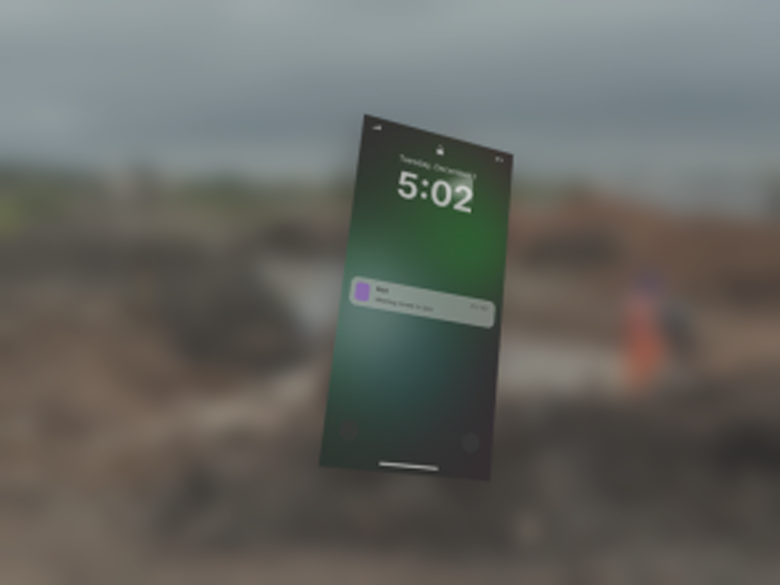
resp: 5h02
